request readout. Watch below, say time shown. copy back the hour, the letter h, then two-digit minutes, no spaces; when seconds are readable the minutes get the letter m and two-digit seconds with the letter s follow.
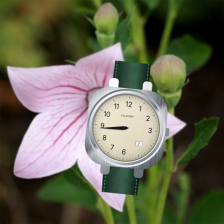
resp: 8h44
